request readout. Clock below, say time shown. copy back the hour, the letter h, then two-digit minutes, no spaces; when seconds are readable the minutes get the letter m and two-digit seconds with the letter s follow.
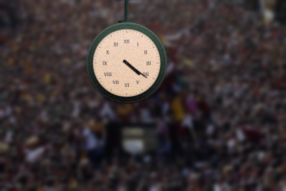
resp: 4h21
